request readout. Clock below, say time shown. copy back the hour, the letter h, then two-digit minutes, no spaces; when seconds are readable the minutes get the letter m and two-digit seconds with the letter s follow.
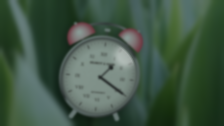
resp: 1h20
